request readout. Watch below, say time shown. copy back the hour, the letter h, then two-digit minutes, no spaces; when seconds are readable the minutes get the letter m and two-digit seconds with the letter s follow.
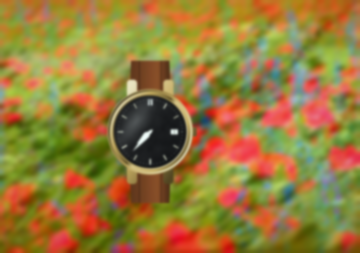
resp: 7h37
